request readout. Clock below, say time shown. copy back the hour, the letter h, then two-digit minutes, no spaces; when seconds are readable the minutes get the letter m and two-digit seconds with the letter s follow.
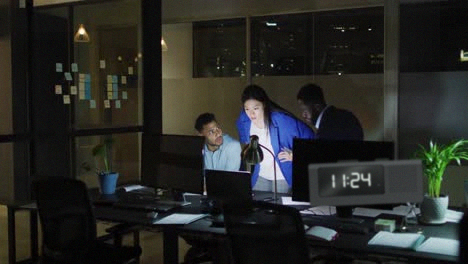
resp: 11h24
